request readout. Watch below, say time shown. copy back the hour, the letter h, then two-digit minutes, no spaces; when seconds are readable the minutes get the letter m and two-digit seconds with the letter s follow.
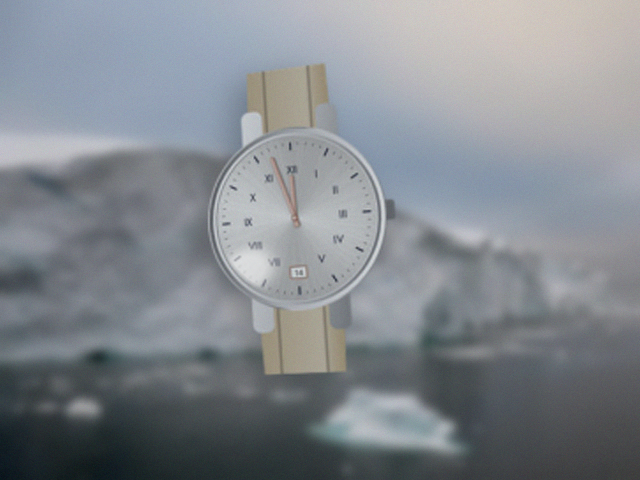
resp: 11h57
